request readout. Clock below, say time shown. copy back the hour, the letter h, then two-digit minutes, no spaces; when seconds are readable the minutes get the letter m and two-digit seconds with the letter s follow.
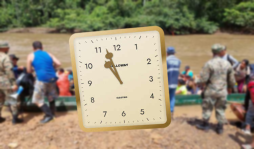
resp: 10h57
